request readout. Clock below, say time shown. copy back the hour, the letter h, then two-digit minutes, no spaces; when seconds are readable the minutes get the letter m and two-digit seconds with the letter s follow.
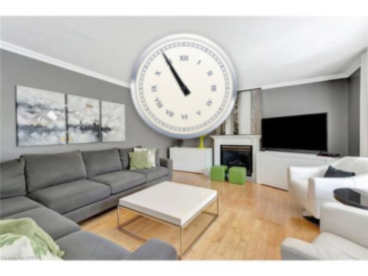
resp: 10h55
